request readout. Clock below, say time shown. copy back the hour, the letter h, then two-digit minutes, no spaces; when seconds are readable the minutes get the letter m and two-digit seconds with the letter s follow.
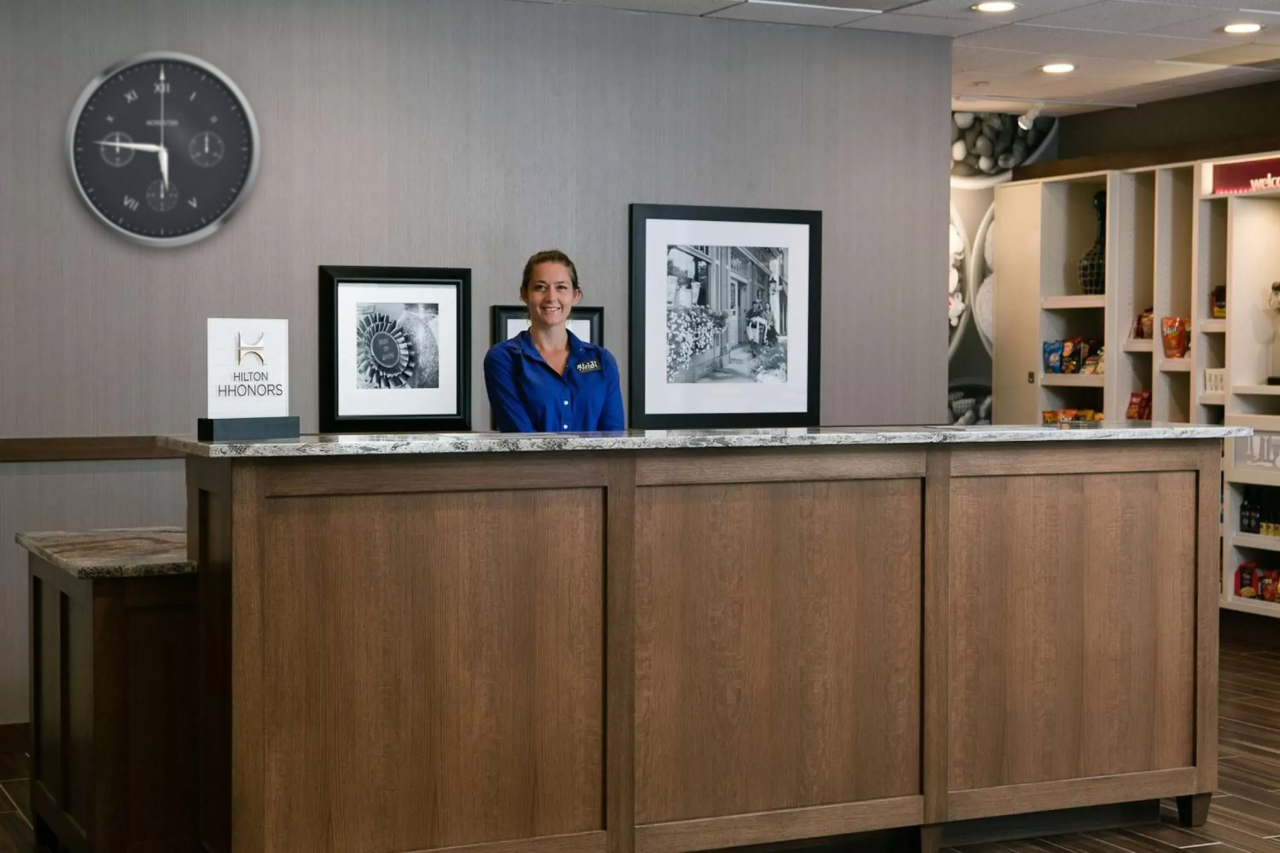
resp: 5h46
